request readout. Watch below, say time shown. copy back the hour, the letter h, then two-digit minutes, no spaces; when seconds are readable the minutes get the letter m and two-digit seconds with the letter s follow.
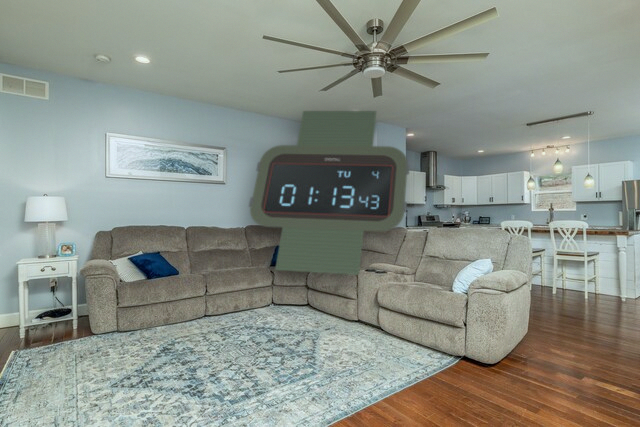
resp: 1h13m43s
